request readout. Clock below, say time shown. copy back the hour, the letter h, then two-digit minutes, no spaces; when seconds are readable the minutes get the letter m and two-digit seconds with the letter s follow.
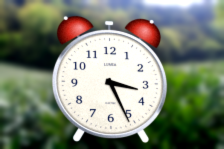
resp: 3h26
